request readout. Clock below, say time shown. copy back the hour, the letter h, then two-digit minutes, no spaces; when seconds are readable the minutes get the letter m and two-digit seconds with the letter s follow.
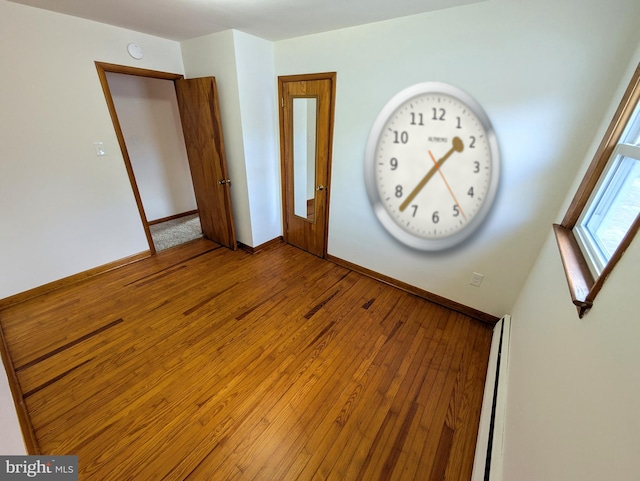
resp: 1h37m24s
